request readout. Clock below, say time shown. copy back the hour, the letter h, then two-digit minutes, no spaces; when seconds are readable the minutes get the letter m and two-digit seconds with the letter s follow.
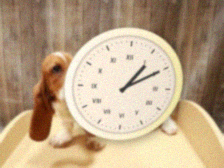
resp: 1h10
